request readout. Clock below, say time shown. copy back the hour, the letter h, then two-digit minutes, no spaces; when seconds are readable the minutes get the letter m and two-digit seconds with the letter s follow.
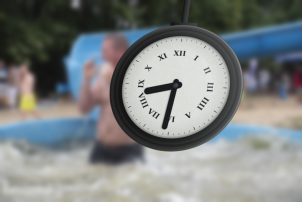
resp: 8h31
